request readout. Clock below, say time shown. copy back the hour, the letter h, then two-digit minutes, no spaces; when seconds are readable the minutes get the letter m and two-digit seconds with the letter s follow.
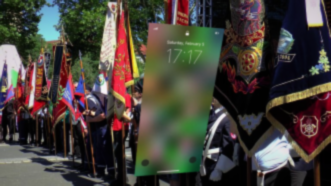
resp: 17h17
